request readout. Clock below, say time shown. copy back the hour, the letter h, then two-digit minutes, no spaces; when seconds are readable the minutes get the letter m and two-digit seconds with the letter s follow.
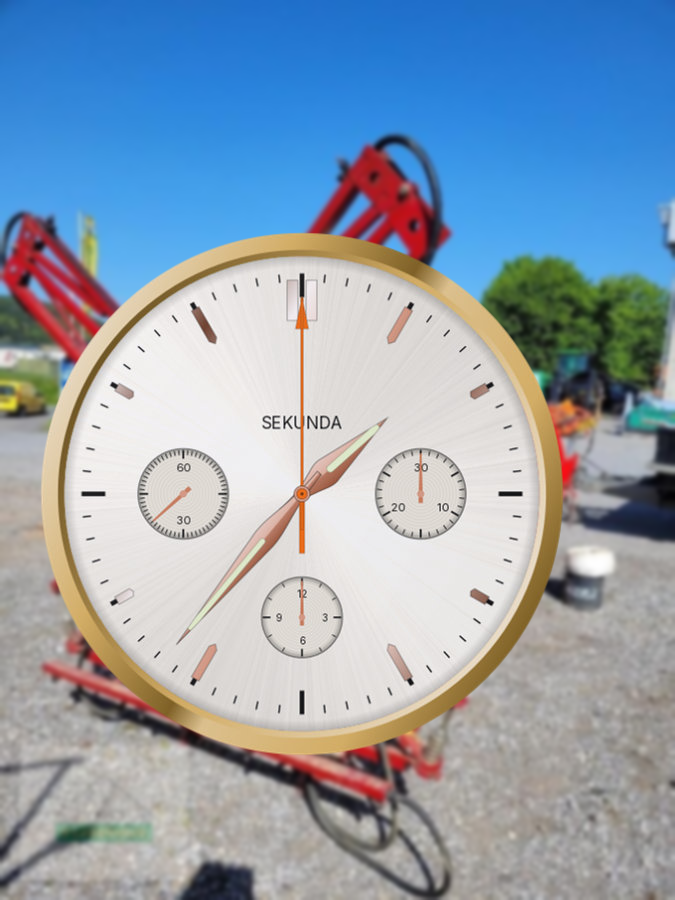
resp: 1h36m38s
